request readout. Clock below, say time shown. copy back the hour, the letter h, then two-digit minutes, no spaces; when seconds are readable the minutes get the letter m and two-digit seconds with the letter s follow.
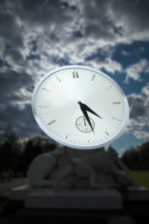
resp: 4h28
